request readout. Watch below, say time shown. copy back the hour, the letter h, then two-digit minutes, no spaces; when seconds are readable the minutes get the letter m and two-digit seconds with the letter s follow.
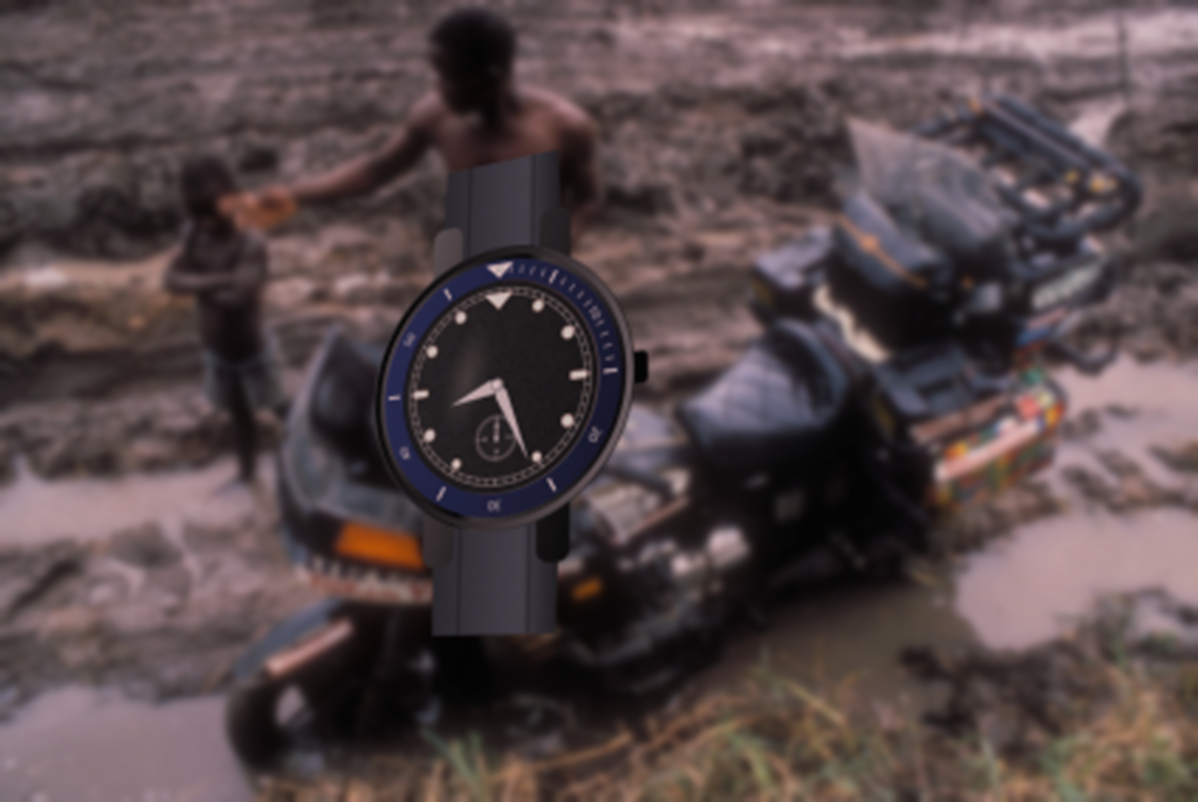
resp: 8h26
